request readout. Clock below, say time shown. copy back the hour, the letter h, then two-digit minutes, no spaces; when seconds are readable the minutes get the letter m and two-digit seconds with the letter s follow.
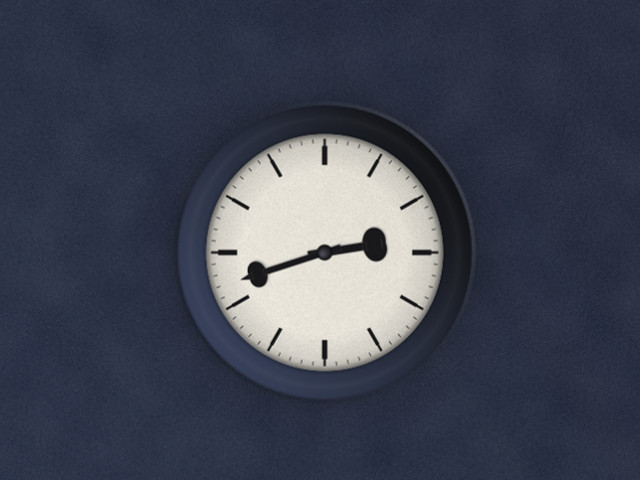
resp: 2h42
